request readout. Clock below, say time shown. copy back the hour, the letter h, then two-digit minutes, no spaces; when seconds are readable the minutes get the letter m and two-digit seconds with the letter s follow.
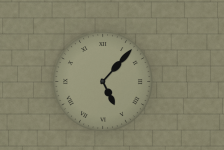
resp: 5h07
